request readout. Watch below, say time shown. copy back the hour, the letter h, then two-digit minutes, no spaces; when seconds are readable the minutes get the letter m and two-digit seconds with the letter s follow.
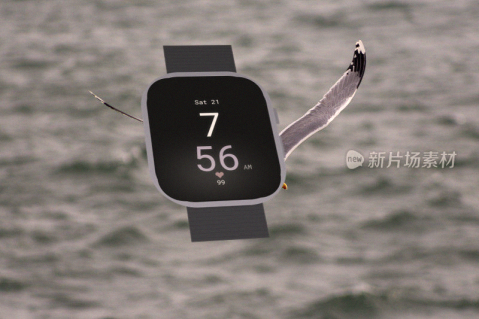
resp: 7h56
